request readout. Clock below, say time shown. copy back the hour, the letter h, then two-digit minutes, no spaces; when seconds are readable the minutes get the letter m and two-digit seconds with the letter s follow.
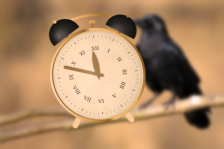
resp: 11h48
